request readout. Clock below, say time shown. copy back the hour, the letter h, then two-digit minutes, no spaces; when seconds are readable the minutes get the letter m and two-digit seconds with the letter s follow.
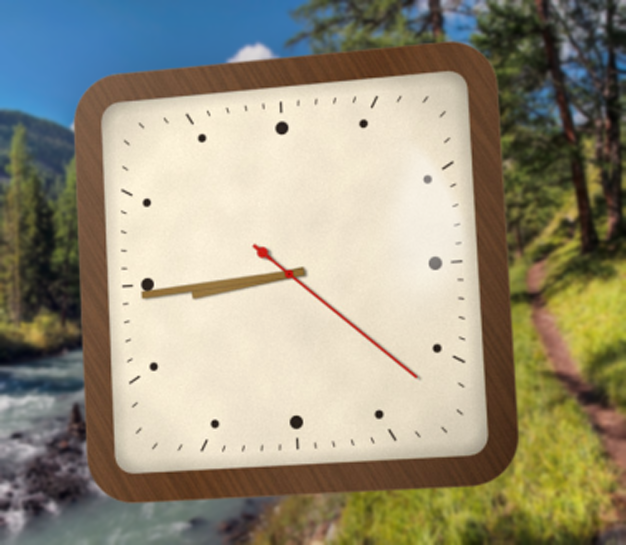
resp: 8h44m22s
